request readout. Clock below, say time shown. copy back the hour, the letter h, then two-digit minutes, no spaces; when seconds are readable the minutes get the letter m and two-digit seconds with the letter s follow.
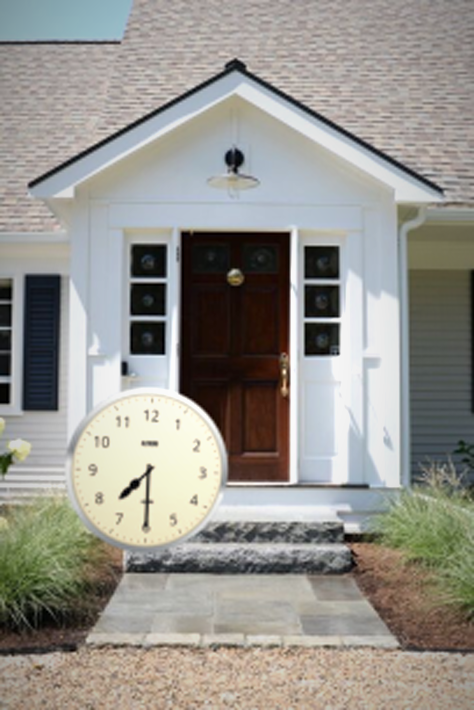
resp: 7h30
